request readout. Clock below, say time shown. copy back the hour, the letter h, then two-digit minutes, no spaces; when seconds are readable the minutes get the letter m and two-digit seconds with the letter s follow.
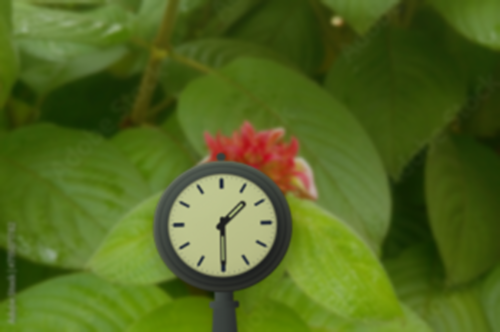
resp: 1h30
